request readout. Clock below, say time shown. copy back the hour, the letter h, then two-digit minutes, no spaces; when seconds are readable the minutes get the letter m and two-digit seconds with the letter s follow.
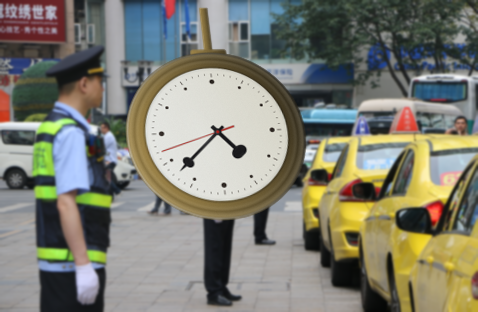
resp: 4h37m42s
